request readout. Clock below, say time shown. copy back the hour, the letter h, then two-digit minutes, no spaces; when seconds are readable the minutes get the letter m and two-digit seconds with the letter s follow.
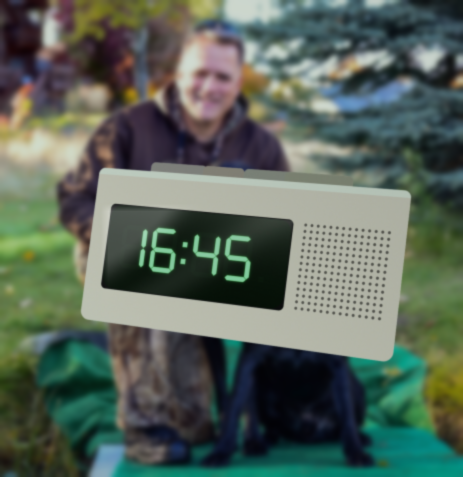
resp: 16h45
